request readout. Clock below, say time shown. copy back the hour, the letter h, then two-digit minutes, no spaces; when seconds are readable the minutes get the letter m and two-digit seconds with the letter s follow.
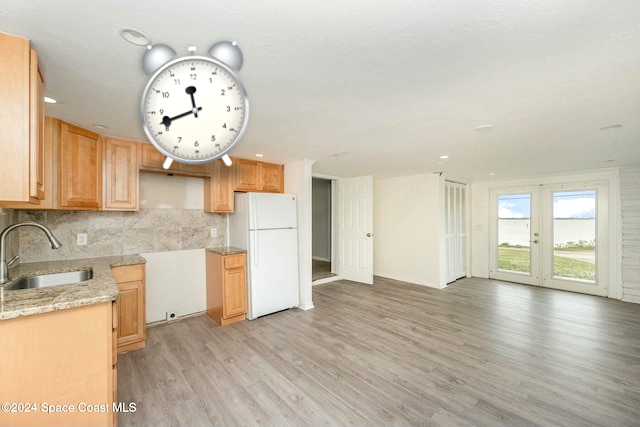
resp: 11h42
